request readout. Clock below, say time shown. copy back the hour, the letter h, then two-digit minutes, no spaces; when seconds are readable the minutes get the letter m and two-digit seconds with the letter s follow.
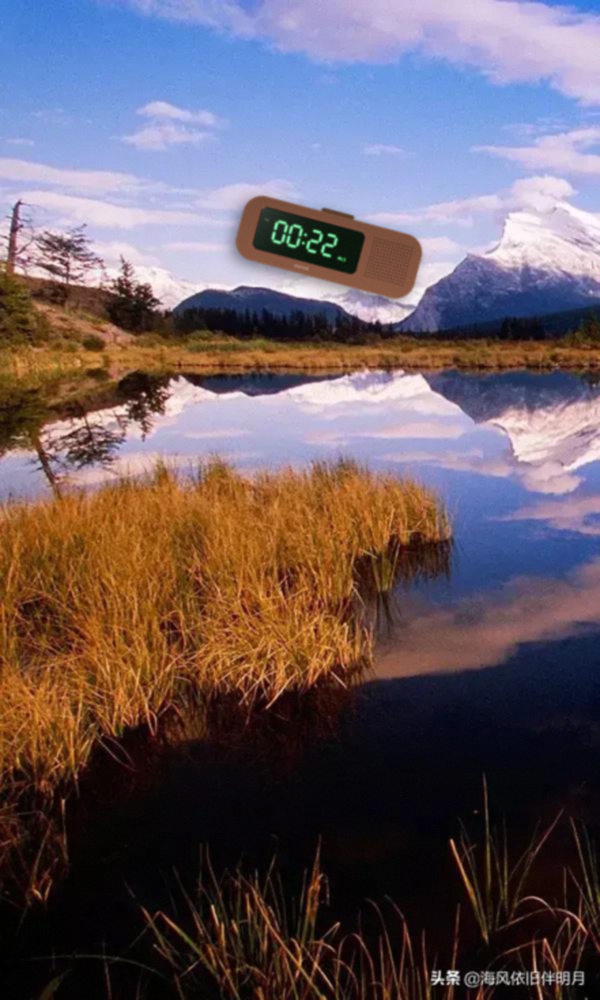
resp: 0h22
